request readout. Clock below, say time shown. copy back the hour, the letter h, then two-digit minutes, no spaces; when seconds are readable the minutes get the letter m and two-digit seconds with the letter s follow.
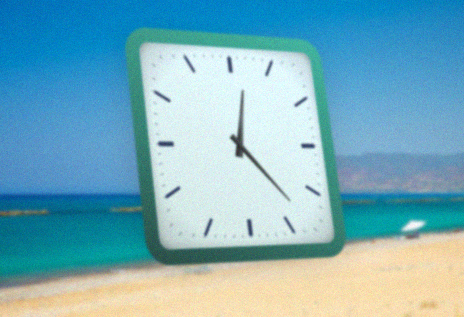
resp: 12h23
